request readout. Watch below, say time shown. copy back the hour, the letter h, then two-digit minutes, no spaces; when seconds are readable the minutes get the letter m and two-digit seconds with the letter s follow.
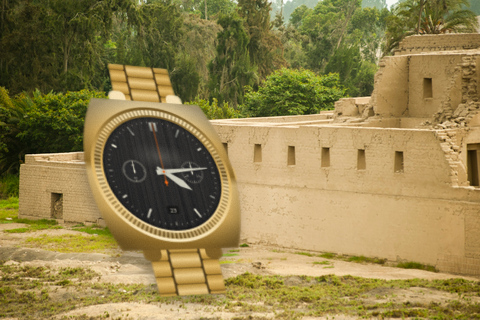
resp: 4h14
